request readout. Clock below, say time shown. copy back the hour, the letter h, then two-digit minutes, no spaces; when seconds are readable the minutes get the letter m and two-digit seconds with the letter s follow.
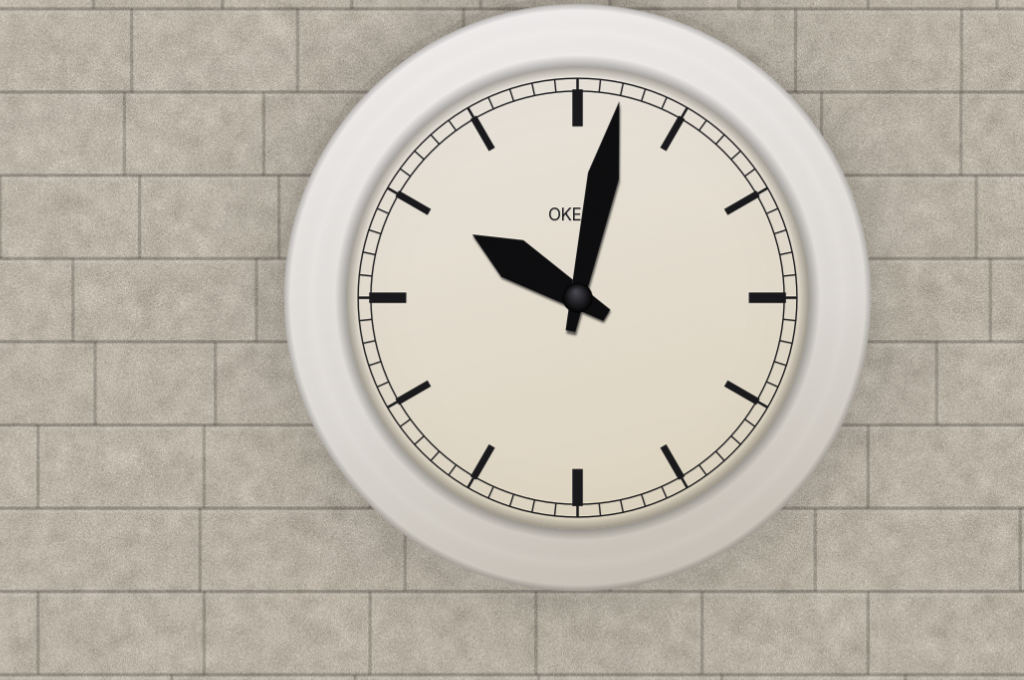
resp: 10h02
